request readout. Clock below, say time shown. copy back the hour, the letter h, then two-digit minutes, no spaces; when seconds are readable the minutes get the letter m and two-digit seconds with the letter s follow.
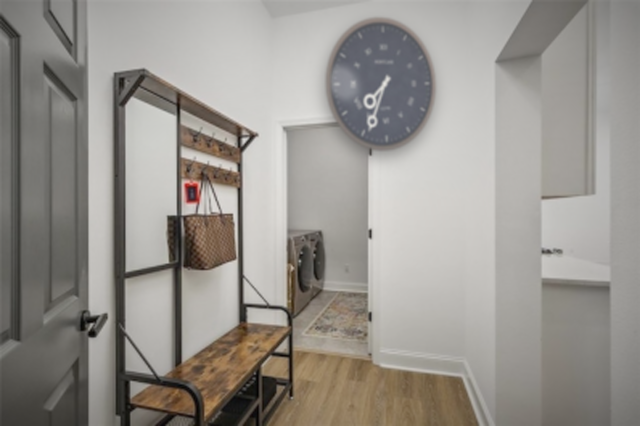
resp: 7h34
